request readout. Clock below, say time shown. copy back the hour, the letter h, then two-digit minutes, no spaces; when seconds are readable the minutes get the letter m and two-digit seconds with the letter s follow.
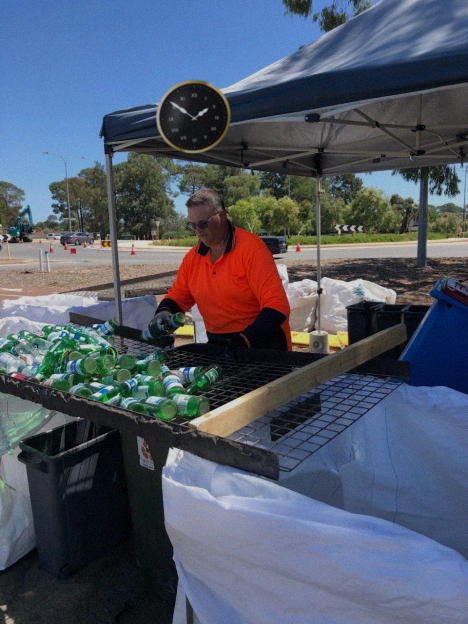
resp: 1h51
